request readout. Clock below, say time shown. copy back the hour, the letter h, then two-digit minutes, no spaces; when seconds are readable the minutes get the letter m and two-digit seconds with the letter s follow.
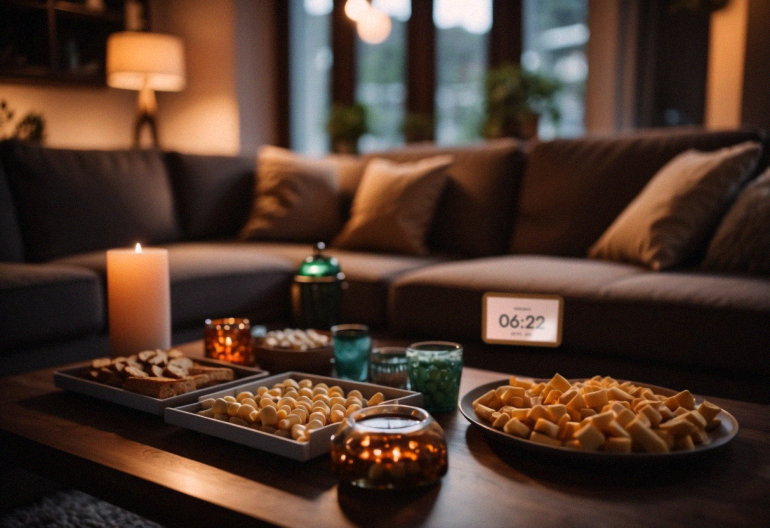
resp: 6h22
